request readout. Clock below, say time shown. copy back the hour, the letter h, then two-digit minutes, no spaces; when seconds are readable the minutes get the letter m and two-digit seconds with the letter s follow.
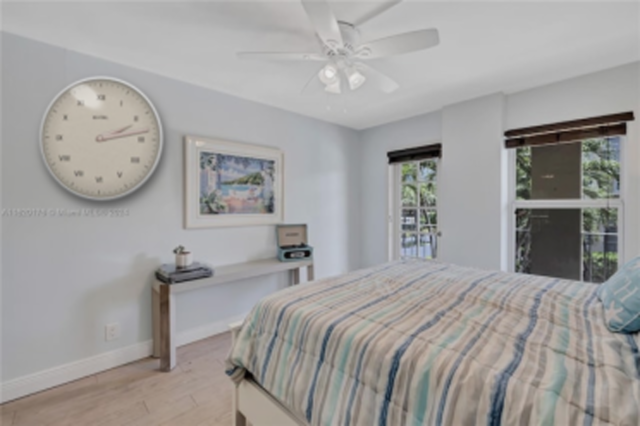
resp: 2h13
